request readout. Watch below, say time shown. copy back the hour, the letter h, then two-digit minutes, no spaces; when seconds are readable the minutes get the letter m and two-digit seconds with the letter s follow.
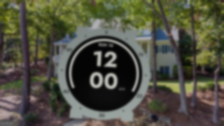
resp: 12h00
